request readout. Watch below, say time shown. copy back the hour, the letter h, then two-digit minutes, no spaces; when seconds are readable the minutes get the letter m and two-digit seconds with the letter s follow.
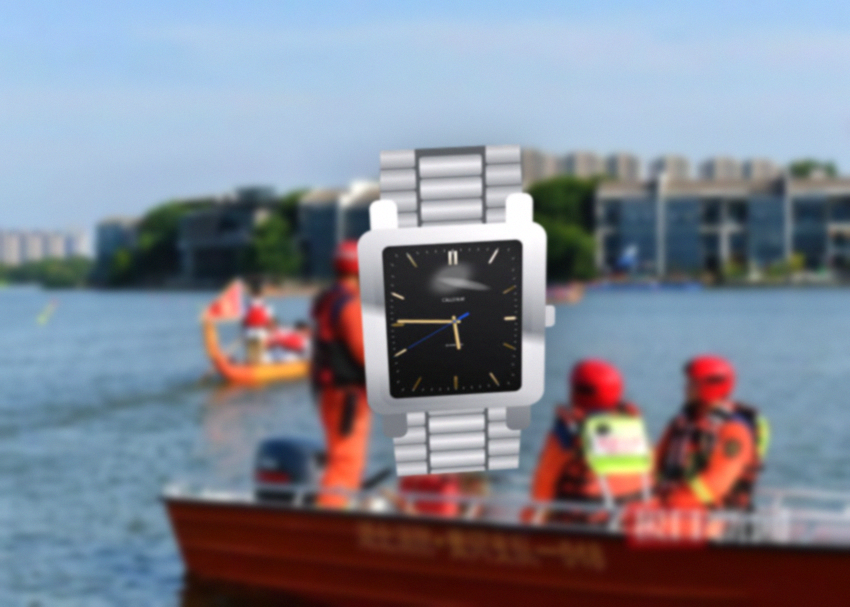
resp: 5h45m40s
